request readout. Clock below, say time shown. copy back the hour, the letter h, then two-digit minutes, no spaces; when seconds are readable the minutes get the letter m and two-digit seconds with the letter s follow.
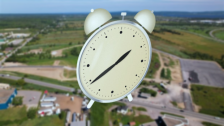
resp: 1h39
